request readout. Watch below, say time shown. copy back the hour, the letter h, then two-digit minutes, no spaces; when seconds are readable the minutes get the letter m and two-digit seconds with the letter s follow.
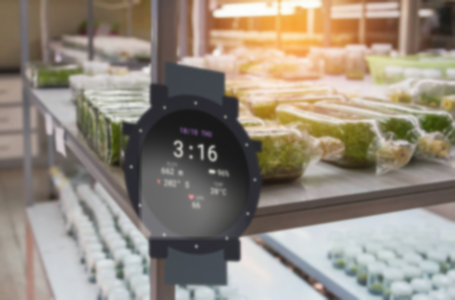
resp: 3h16
